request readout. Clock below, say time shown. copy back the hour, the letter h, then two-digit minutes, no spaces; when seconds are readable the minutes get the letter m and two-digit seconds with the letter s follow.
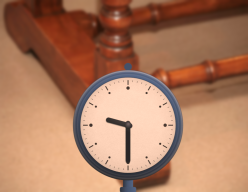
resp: 9h30
